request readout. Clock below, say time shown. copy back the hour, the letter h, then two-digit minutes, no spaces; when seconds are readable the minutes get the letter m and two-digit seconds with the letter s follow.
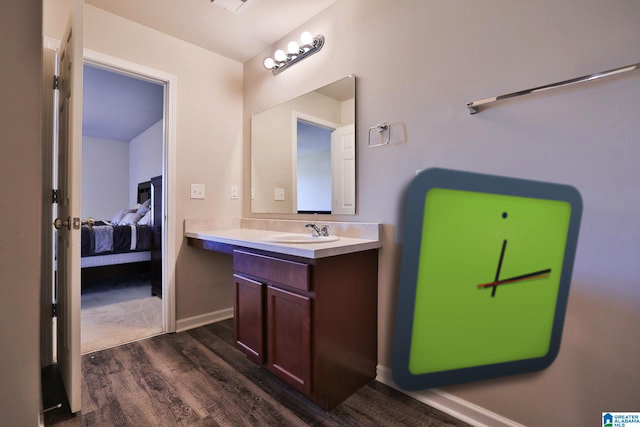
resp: 12h13m14s
